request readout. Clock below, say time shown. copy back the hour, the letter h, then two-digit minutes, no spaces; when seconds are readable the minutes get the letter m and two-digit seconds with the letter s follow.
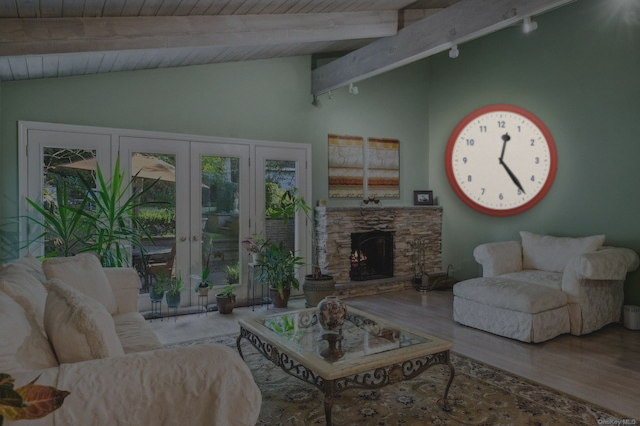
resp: 12h24
